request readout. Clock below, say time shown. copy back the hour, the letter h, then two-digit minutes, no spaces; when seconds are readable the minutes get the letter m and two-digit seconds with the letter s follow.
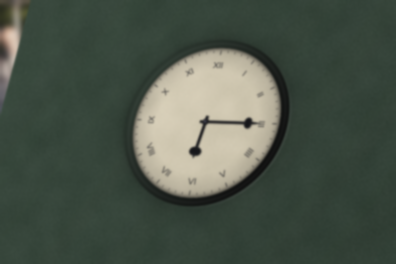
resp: 6h15
